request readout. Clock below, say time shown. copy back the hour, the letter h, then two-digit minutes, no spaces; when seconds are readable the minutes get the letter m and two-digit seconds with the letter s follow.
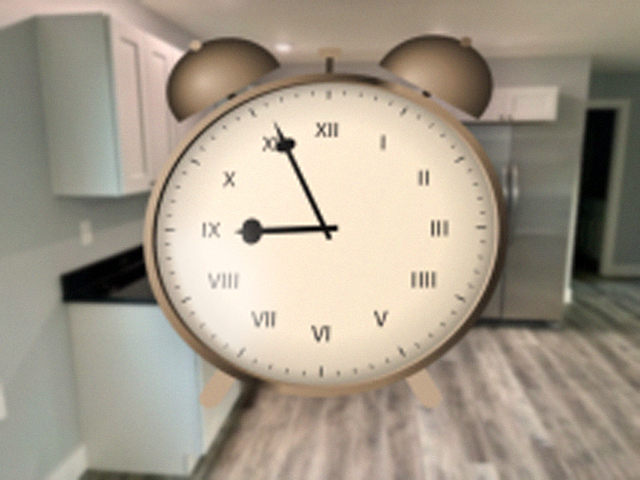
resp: 8h56
